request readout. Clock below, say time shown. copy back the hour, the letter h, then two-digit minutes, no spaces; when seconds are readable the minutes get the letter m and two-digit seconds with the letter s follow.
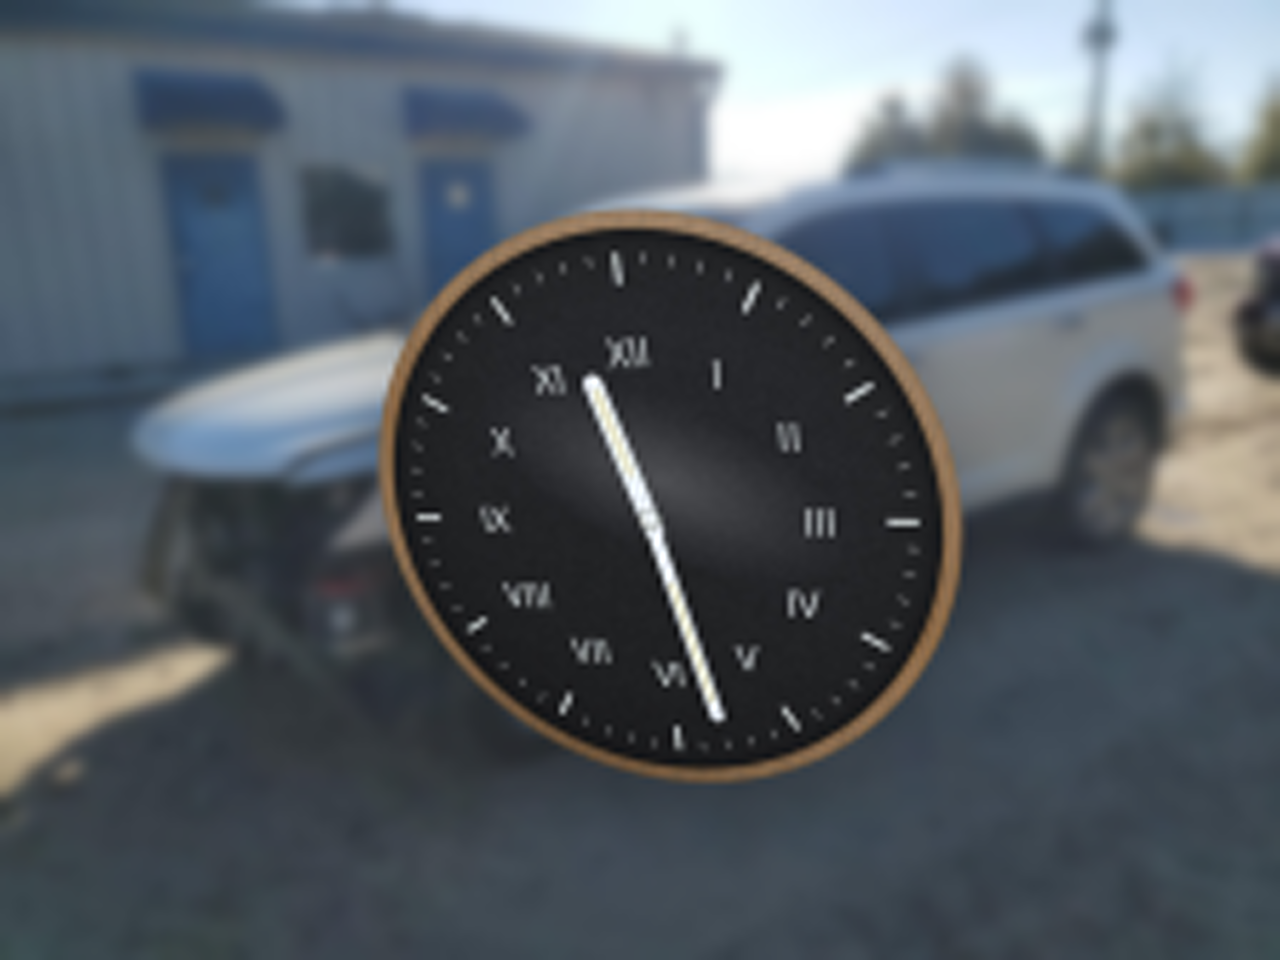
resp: 11h28
